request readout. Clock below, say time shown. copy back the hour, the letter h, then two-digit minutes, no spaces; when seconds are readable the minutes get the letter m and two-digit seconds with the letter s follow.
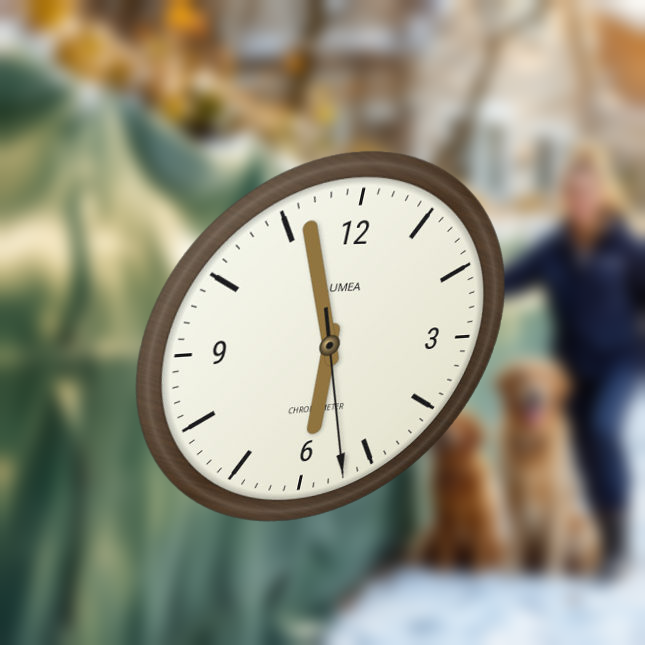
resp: 5h56m27s
